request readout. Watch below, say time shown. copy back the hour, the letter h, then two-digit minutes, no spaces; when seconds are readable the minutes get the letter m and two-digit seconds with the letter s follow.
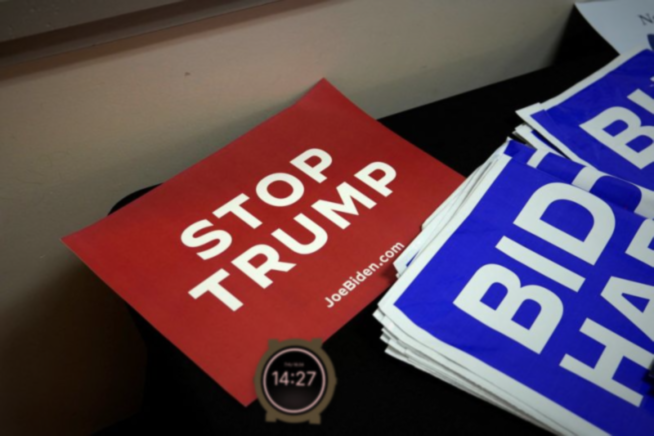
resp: 14h27
